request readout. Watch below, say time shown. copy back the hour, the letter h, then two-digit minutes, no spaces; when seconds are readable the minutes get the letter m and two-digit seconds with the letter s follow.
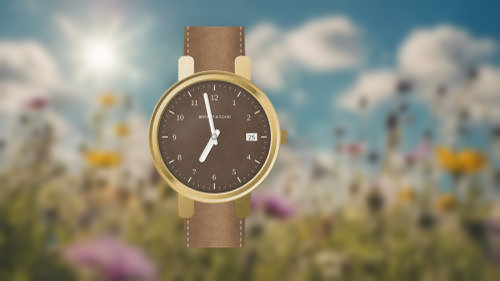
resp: 6h58
